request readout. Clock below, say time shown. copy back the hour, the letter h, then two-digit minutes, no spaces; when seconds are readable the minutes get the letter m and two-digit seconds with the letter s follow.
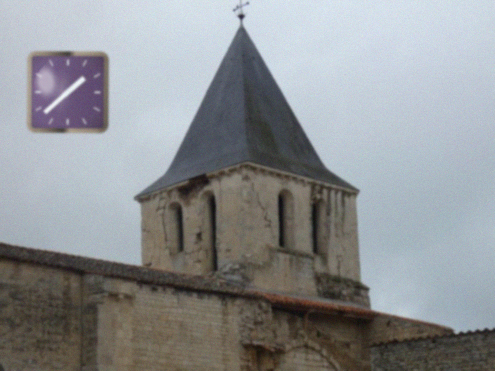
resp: 1h38
